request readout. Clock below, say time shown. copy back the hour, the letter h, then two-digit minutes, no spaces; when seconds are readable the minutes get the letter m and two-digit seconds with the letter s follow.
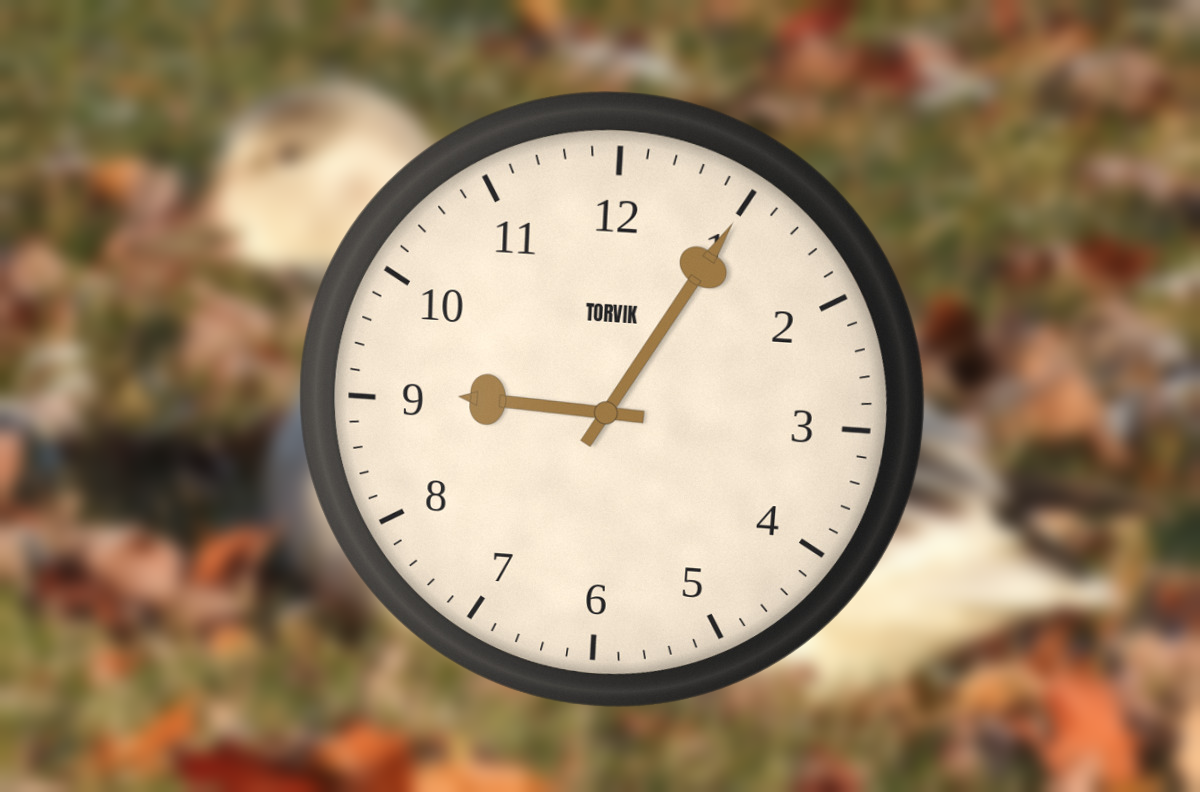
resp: 9h05
